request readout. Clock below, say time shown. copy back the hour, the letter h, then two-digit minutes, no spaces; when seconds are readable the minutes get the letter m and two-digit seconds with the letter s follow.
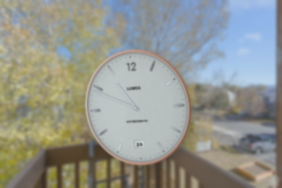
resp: 10h49
